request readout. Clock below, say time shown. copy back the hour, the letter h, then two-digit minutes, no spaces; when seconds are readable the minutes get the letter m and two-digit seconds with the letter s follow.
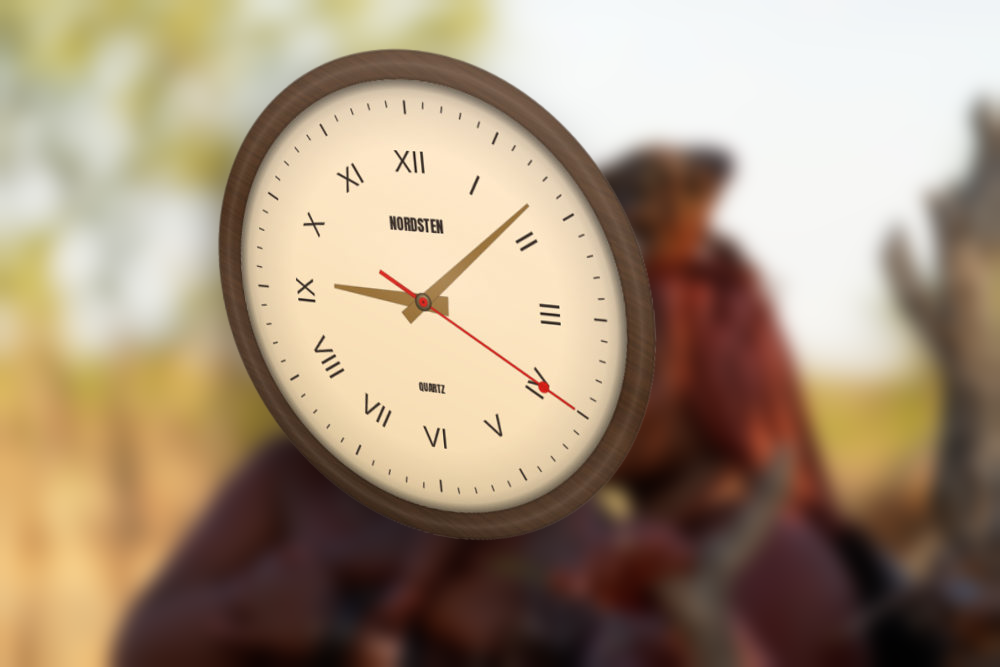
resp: 9h08m20s
